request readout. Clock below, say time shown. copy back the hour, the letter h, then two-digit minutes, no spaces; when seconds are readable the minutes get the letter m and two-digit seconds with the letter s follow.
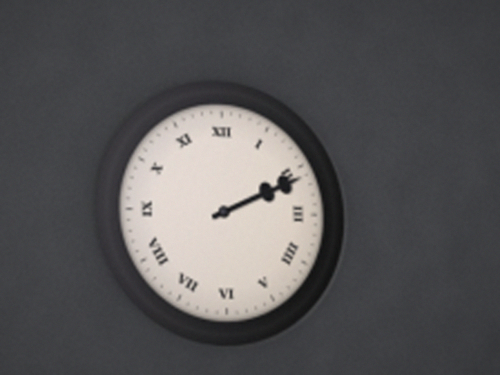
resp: 2h11
